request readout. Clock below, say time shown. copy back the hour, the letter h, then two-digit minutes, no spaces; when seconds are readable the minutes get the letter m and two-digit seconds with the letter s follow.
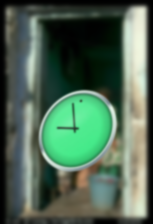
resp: 8h57
